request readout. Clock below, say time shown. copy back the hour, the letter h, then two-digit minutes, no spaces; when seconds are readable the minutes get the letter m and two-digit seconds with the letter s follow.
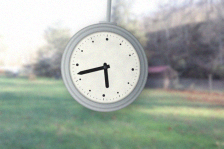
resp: 5h42
